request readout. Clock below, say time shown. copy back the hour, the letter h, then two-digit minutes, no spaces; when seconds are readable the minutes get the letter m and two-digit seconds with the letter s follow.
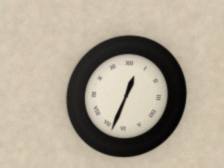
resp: 12h33
